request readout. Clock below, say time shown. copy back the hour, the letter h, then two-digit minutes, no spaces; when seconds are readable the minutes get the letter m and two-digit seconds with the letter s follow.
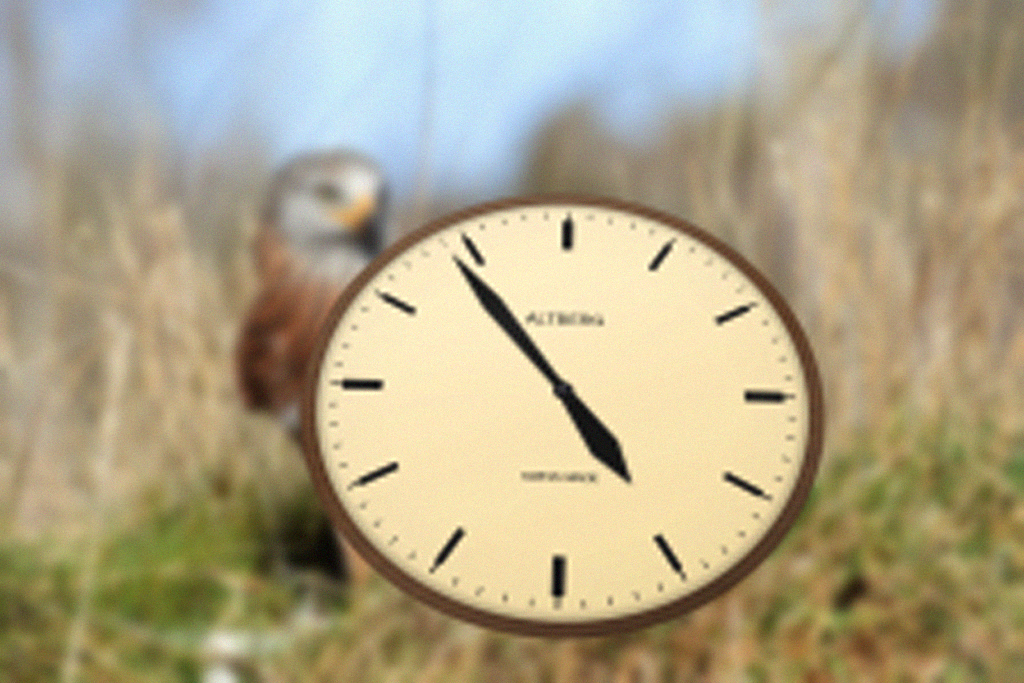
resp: 4h54
